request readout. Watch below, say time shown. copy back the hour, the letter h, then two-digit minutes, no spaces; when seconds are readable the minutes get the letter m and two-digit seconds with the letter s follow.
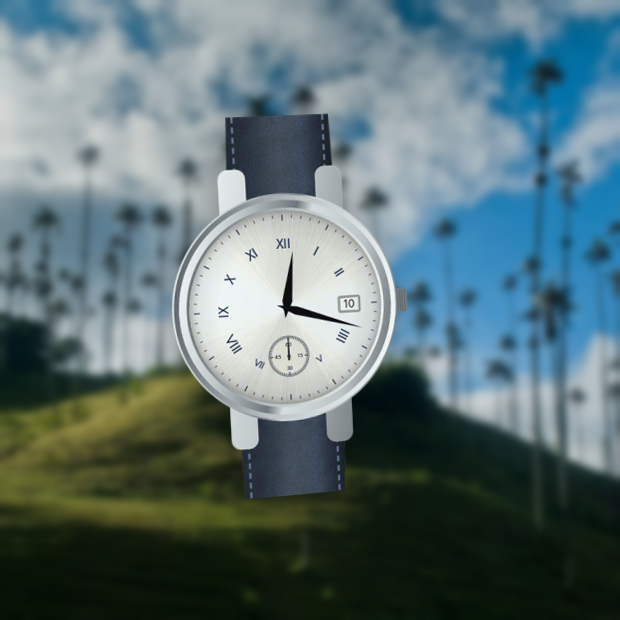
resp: 12h18
